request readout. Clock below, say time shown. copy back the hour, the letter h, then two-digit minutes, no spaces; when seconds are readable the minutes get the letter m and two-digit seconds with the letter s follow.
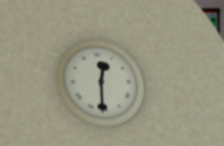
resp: 12h31
